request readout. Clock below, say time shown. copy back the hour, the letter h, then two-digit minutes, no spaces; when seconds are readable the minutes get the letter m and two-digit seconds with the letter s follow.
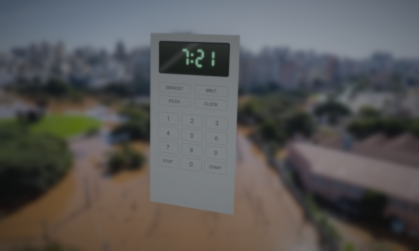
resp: 7h21
